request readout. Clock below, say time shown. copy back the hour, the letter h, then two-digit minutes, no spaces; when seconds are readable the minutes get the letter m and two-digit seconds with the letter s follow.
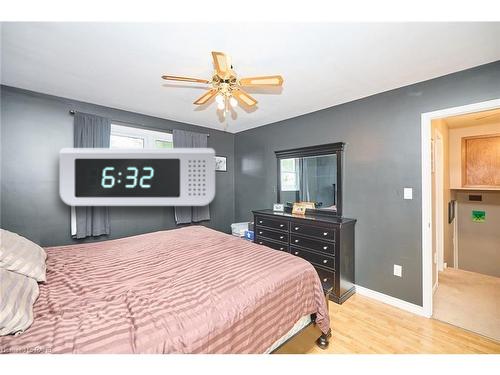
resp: 6h32
